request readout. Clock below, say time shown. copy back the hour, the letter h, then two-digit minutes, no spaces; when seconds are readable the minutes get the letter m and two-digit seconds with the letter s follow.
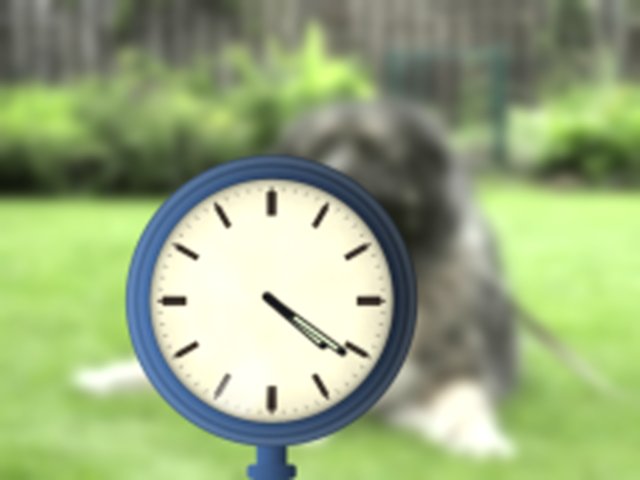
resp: 4h21
